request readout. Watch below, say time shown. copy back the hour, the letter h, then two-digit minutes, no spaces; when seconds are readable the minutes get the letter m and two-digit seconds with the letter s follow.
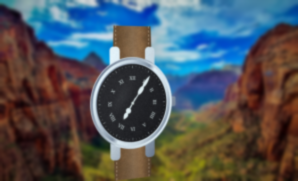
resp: 7h06
